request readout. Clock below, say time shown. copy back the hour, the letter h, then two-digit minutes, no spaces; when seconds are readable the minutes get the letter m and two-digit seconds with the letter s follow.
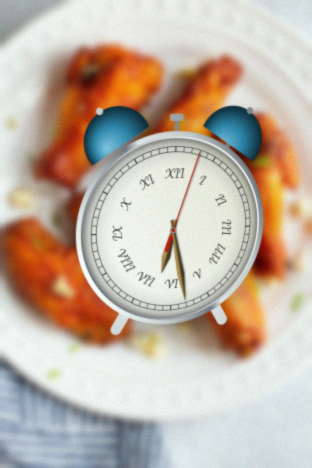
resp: 6h28m03s
